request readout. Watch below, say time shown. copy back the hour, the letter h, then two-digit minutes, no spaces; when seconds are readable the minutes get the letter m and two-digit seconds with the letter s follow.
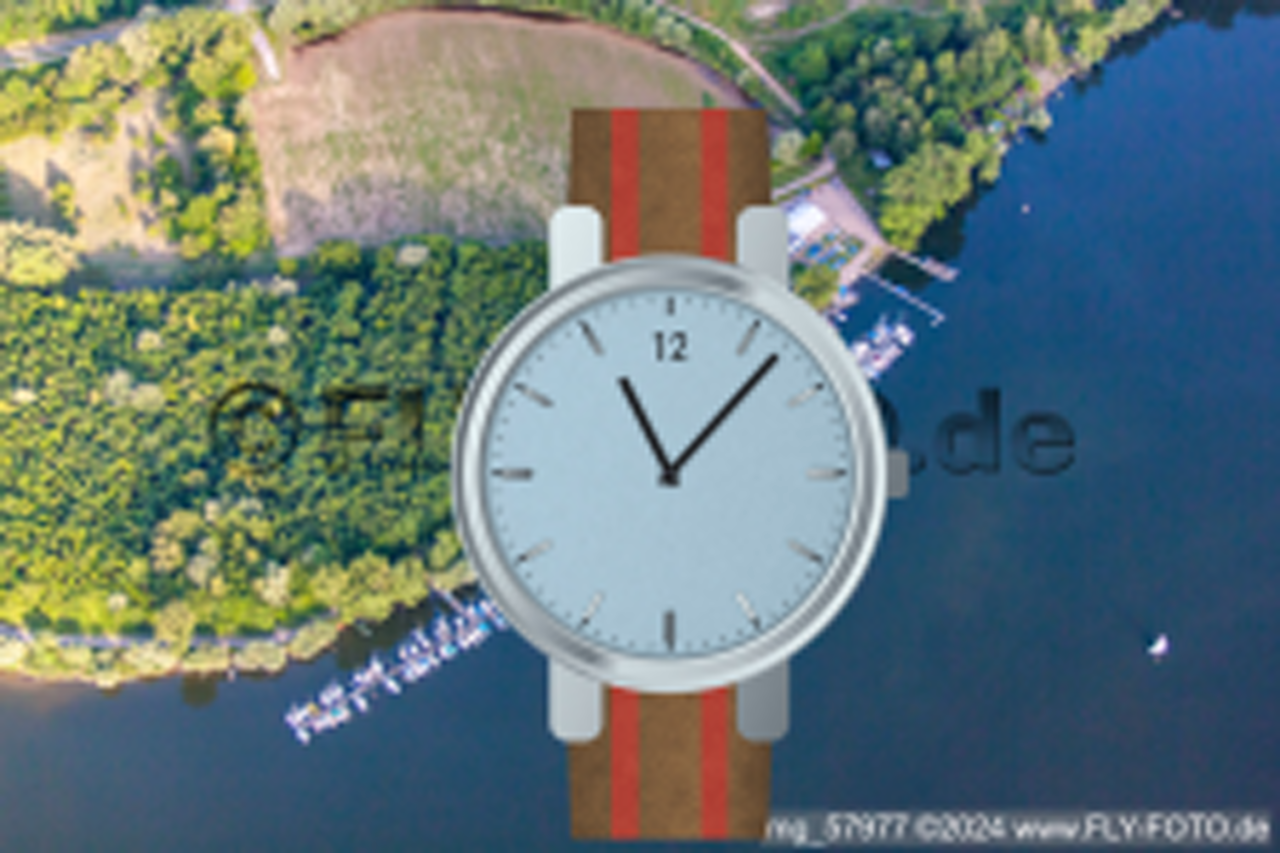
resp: 11h07
